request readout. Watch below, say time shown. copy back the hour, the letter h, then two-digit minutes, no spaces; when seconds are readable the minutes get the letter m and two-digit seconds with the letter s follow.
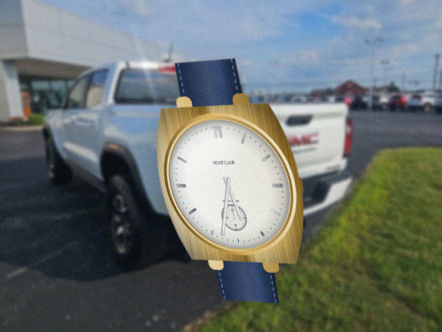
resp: 5h33
